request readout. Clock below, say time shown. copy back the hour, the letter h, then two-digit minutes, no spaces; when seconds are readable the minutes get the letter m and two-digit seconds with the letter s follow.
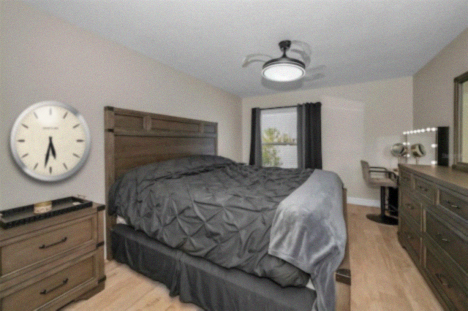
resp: 5h32
